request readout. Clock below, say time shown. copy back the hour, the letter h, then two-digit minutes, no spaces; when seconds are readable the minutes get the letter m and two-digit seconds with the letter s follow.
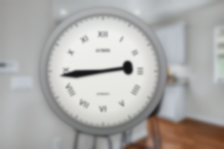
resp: 2h44
